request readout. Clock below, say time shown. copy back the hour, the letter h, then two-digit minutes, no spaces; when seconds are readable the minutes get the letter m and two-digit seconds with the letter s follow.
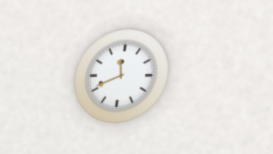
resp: 11h41
